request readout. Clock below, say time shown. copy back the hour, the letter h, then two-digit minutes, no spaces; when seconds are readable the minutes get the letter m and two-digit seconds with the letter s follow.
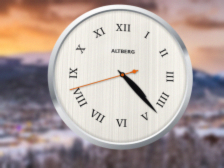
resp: 4h22m42s
